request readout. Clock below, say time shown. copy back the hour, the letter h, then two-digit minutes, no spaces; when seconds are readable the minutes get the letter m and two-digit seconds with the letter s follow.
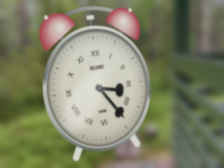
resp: 3h24
